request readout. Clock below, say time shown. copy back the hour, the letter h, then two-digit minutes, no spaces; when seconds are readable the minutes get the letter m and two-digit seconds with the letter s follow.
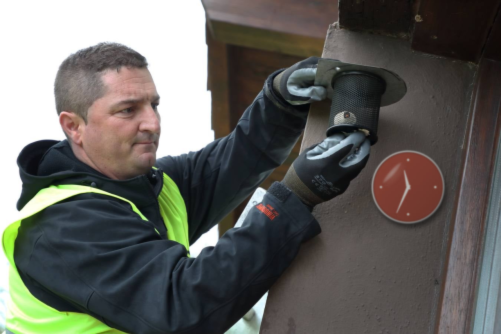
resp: 11h34
